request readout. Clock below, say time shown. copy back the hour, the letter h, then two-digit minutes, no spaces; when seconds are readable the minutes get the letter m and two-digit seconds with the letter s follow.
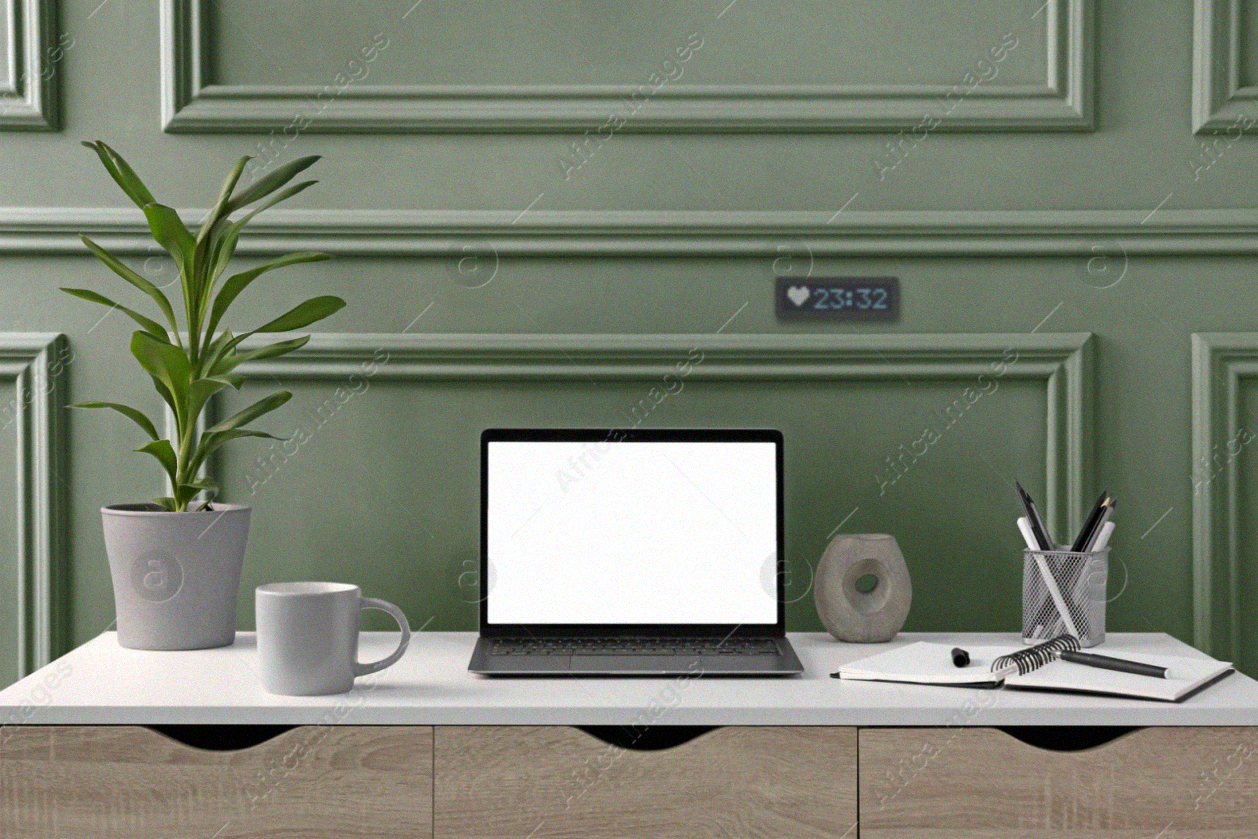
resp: 23h32
